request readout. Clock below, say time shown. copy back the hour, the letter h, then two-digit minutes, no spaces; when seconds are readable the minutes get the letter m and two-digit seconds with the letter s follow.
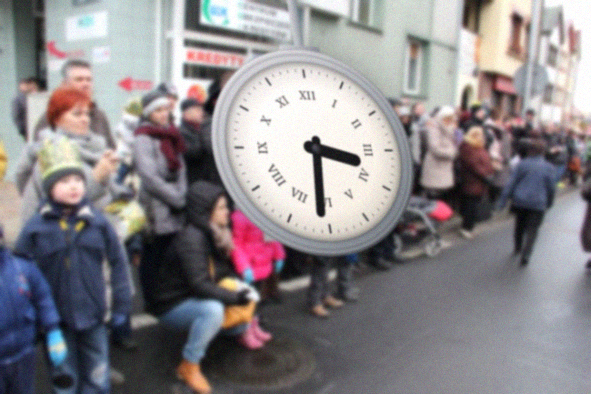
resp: 3h31
